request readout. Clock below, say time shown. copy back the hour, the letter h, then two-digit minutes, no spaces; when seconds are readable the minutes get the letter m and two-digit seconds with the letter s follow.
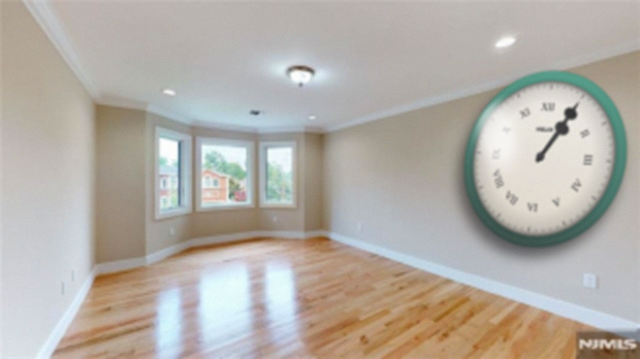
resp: 1h05
